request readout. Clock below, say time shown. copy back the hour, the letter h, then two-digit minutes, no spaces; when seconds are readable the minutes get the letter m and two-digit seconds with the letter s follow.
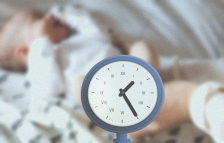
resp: 1h25
